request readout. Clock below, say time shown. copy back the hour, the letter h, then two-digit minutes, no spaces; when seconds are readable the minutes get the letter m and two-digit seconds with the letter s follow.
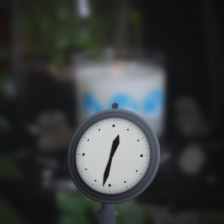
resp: 12h32
